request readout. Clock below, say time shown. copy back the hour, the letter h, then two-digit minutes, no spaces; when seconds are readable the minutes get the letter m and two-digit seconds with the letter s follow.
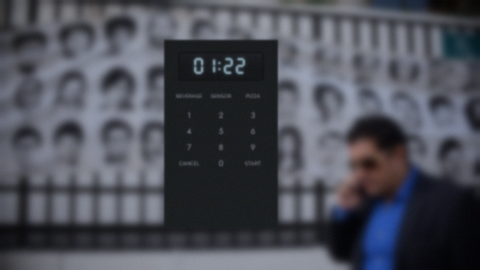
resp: 1h22
